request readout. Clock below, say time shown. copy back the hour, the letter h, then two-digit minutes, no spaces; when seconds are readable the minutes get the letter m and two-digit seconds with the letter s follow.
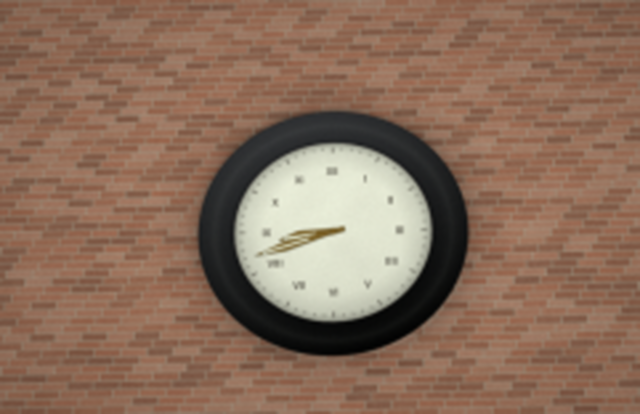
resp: 8h42
